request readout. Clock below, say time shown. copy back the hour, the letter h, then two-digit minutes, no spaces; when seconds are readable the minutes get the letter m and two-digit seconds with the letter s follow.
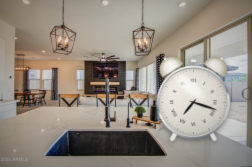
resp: 7h18
